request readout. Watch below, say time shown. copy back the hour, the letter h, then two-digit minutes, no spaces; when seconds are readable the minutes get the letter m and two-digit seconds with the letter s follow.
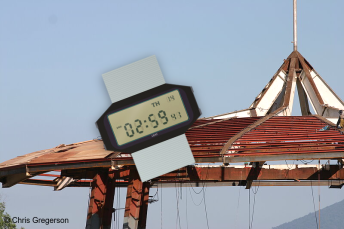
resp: 2h59m41s
